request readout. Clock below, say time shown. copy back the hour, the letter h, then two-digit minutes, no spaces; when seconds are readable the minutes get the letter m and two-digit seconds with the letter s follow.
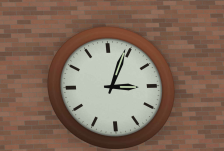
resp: 3h04
